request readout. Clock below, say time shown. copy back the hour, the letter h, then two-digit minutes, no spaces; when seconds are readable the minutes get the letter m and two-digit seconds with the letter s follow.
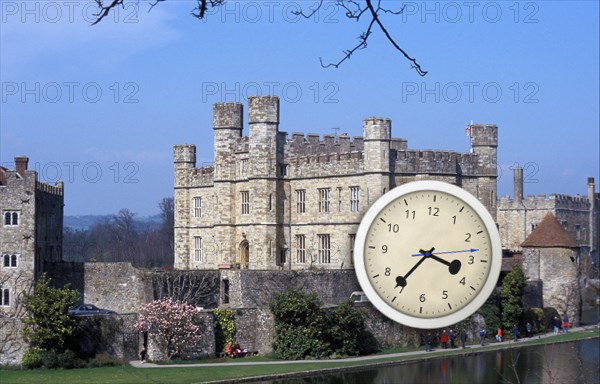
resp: 3h36m13s
